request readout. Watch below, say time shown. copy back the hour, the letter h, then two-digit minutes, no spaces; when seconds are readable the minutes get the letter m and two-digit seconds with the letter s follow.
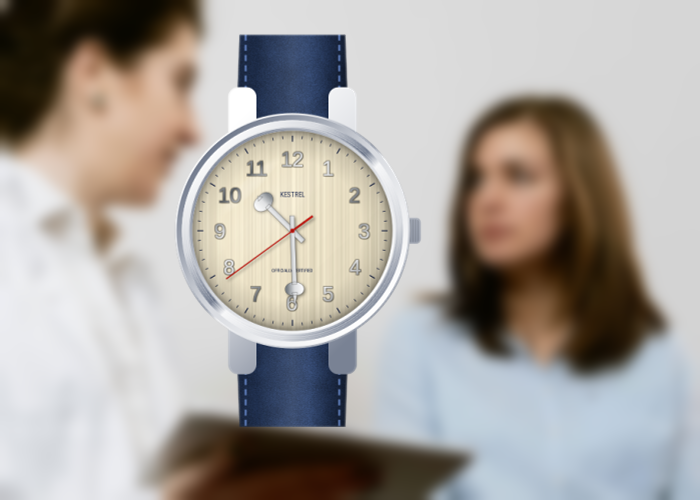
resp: 10h29m39s
